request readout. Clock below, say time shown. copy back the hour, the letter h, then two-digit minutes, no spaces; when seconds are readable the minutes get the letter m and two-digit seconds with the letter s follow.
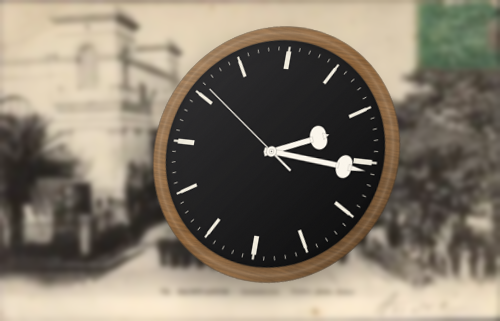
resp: 2h15m51s
